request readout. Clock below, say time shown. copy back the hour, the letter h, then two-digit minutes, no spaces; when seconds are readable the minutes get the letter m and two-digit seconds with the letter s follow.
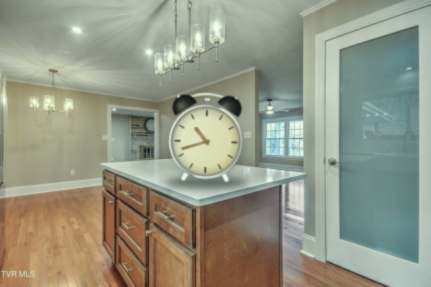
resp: 10h42
